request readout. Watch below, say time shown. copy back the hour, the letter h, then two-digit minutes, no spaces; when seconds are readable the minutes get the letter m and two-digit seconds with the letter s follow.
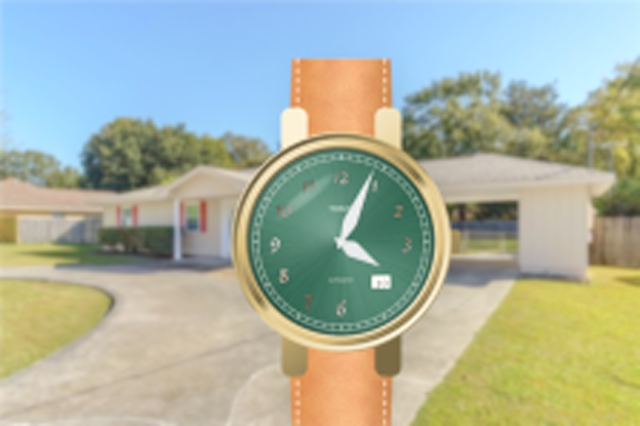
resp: 4h04
